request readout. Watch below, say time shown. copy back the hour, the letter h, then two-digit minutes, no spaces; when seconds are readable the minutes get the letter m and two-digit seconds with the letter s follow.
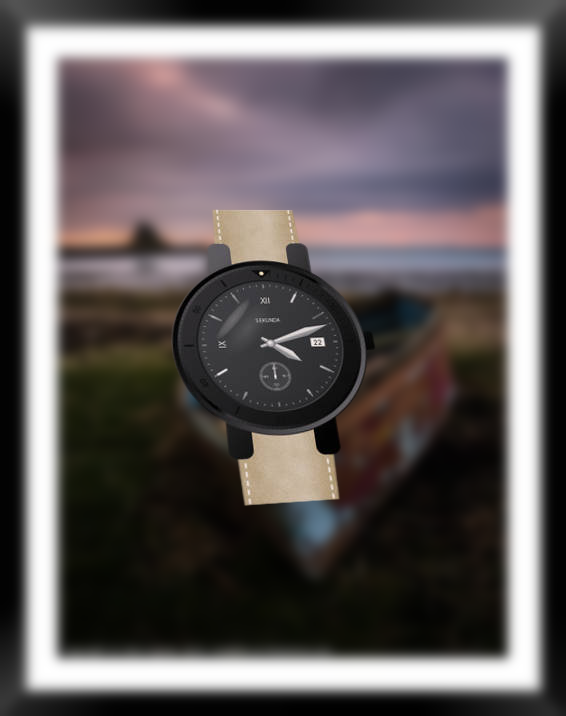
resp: 4h12
